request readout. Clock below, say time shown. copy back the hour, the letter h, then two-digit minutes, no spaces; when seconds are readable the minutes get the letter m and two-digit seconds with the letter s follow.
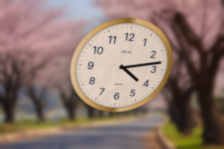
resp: 4h13
